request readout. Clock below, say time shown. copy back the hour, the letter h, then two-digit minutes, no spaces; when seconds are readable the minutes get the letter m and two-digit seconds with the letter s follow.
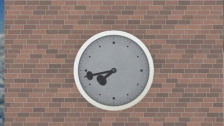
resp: 7h43
